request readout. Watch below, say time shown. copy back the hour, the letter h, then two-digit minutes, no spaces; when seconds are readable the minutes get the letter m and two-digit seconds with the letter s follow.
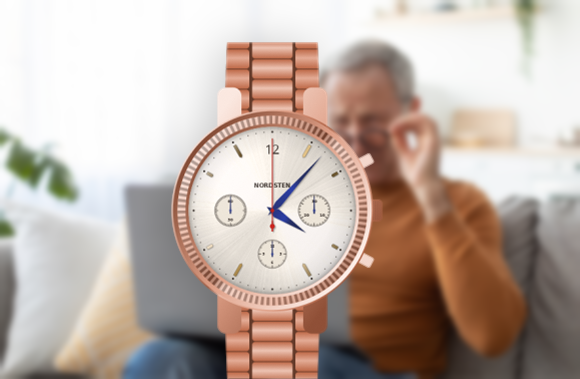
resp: 4h07
